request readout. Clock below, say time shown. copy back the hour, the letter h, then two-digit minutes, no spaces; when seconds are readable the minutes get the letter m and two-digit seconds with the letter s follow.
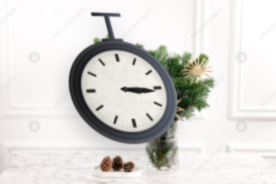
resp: 3h16
